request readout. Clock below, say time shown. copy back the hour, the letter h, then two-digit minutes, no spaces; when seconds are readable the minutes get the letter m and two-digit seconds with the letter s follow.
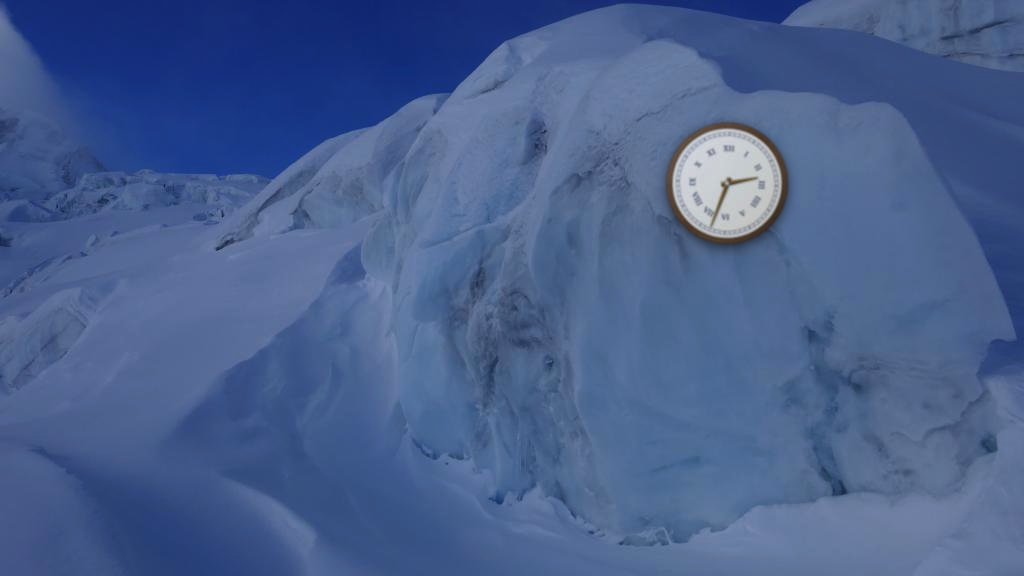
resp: 2h33
